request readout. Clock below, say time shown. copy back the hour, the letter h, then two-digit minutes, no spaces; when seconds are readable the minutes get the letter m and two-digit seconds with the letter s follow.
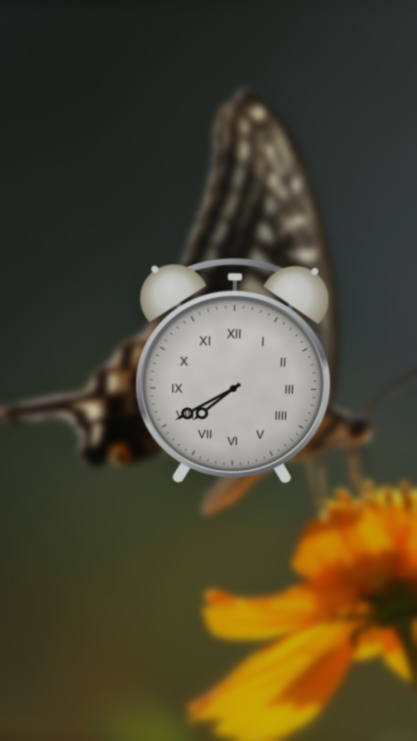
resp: 7h40
